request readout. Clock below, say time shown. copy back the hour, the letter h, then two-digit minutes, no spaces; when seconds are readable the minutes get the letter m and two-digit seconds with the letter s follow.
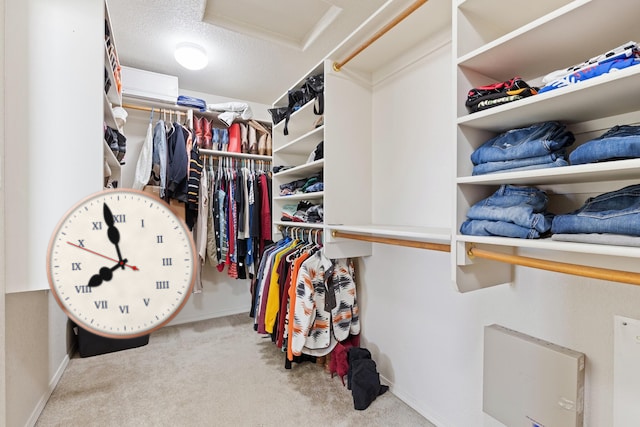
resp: 7h57m49s
